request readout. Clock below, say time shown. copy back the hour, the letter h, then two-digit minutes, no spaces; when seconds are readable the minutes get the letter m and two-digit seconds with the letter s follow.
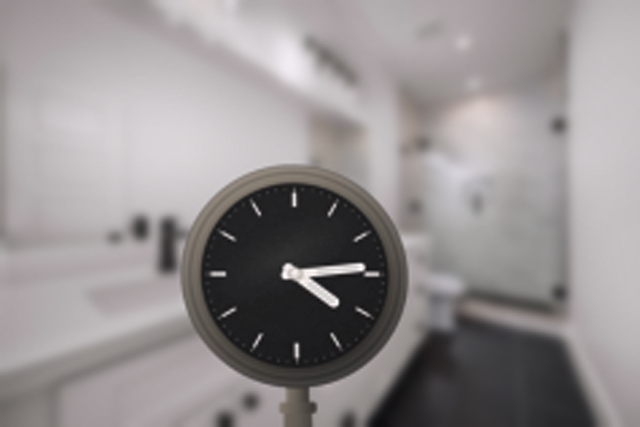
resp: 4h14
